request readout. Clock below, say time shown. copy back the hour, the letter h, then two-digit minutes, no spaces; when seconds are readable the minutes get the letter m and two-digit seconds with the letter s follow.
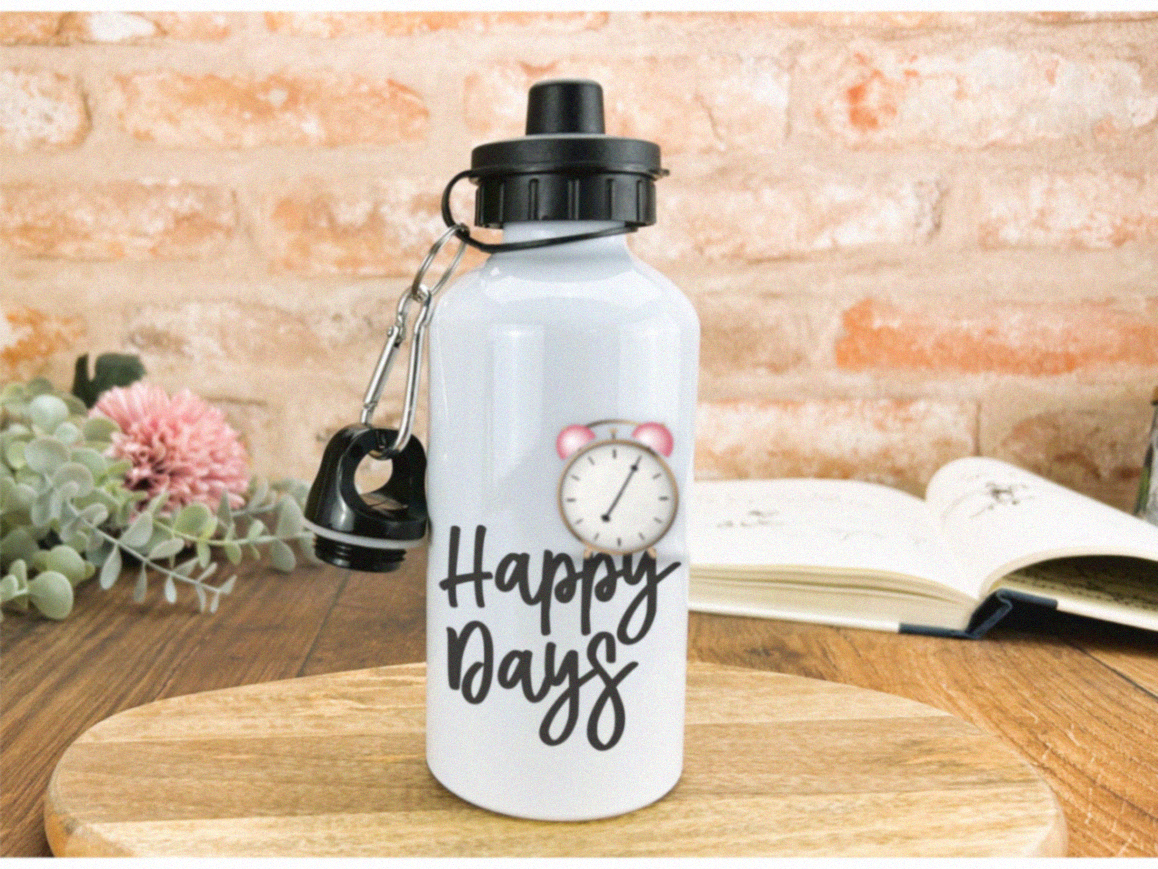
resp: 7h05
